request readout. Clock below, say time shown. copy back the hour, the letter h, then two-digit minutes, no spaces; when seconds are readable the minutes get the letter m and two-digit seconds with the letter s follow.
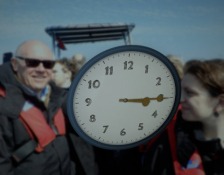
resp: 3h15
